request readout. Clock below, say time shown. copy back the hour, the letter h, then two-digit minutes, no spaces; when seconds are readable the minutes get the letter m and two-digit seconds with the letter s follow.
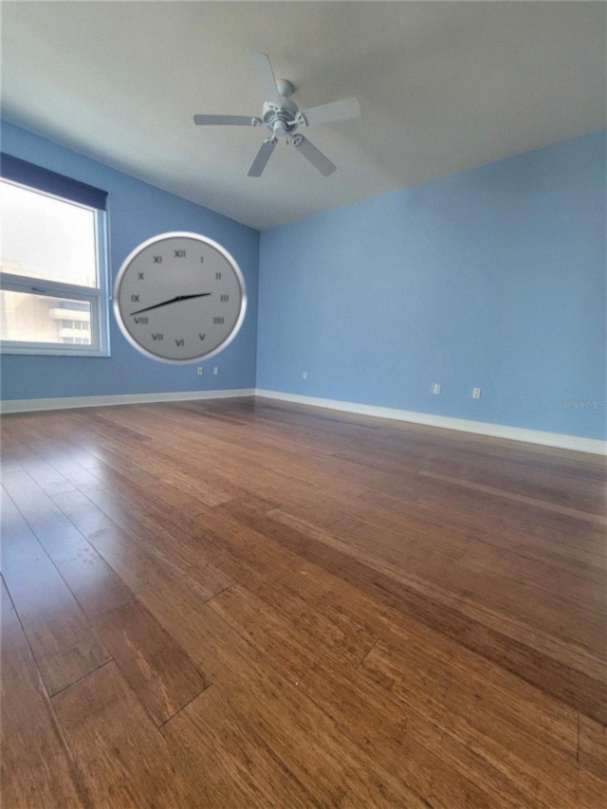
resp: 2h42
